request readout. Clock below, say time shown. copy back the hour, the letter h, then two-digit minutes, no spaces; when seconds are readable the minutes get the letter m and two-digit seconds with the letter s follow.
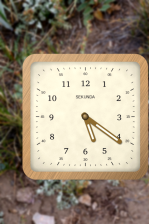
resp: 5h21
